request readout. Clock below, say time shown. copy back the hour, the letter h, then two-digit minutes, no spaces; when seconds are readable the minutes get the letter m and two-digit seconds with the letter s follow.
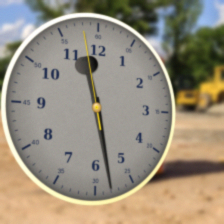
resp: 11h27m58s
